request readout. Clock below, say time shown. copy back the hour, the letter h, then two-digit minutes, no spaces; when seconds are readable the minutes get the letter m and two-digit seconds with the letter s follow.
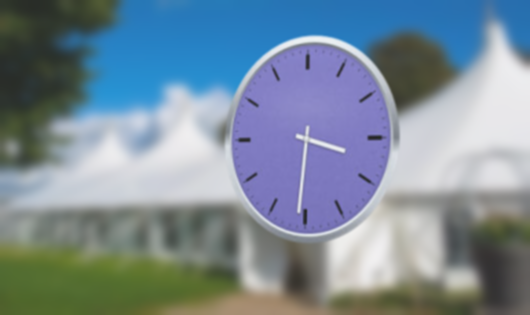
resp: 3h31
